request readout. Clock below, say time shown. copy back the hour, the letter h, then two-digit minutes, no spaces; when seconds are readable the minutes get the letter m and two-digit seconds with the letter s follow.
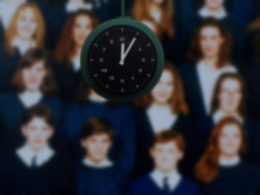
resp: 12h05
